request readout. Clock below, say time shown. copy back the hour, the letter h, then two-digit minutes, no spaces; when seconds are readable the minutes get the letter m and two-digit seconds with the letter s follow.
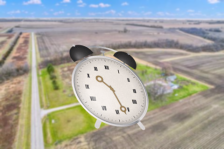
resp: 10h27
